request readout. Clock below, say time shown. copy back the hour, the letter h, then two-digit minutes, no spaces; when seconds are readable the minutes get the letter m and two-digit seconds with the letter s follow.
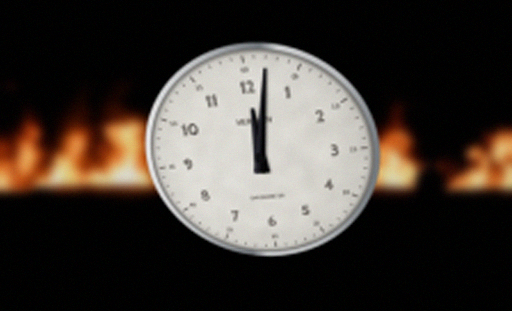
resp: 12h02
